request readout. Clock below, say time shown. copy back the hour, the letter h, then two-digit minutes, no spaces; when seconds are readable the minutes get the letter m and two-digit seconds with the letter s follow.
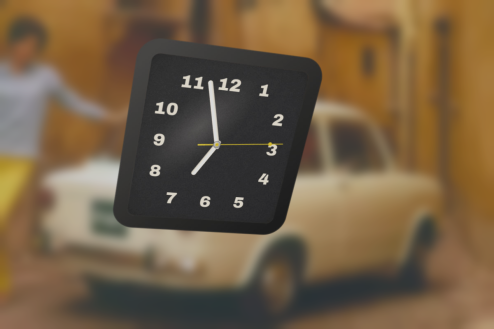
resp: 6h57m14s
